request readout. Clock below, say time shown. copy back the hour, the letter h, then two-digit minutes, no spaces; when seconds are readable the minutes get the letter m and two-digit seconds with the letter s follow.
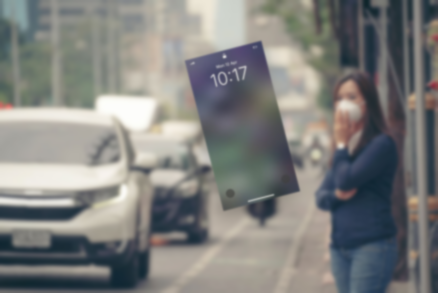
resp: 10h17
